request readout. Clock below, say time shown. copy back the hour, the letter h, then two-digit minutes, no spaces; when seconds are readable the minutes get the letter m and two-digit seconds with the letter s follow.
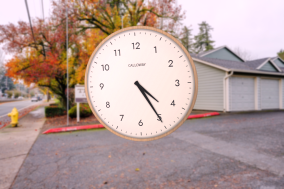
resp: 4h25
